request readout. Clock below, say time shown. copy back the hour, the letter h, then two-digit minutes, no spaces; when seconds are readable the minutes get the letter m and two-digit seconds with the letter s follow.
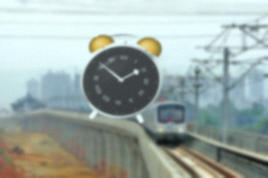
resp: 1h51
